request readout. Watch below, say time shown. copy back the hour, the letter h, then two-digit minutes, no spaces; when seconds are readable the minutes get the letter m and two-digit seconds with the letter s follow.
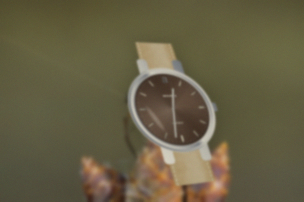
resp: 12h32
